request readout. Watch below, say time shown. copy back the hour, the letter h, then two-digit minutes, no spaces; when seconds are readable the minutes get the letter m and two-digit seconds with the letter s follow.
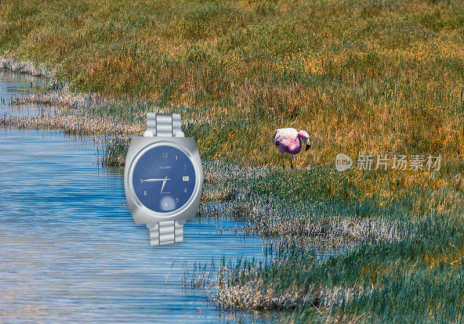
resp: 6h45
